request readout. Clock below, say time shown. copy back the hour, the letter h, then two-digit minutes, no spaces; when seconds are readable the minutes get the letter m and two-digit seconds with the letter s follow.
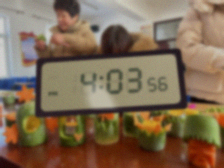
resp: 4h03m56s
